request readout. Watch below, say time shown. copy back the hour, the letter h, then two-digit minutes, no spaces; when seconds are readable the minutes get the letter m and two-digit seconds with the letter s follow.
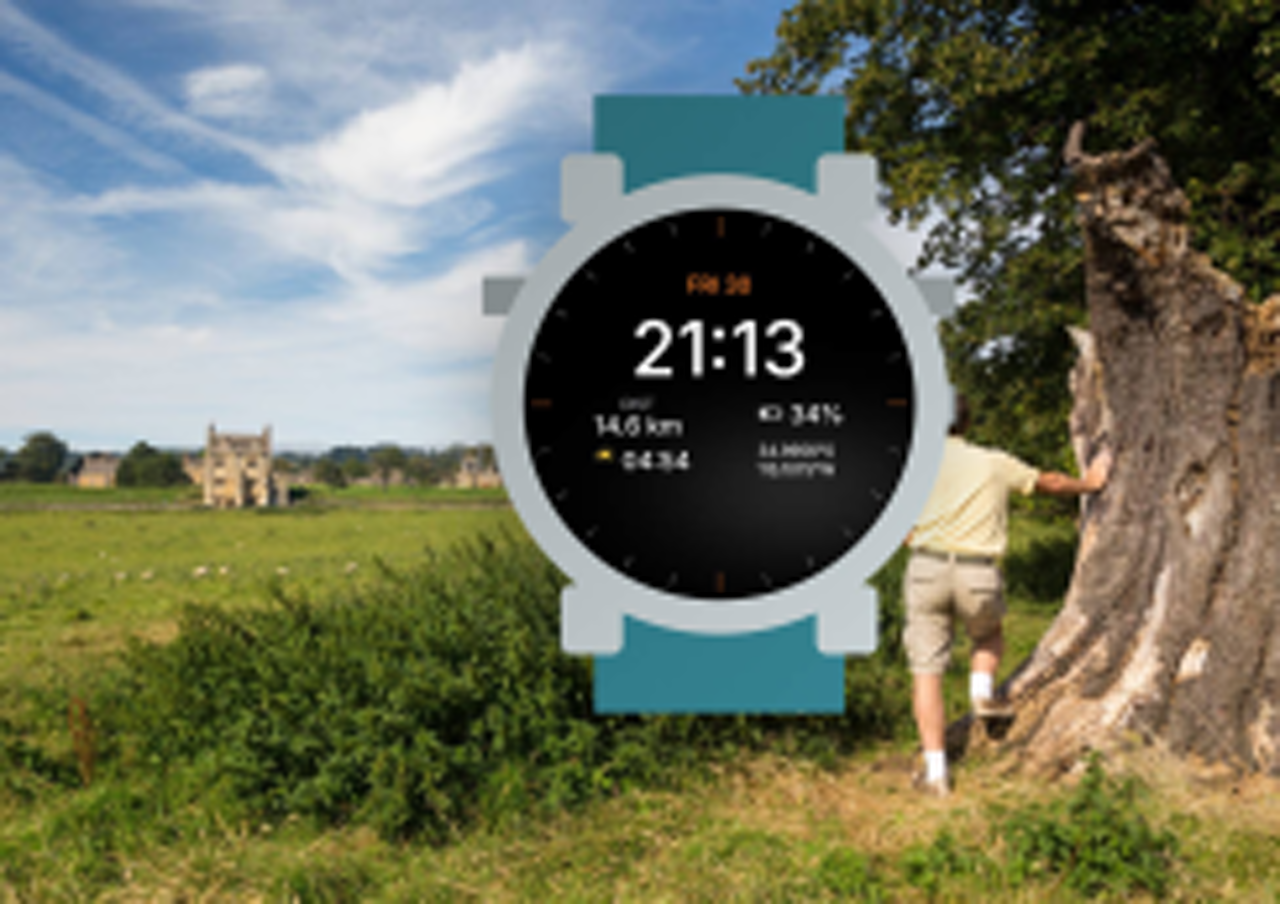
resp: 21h13
